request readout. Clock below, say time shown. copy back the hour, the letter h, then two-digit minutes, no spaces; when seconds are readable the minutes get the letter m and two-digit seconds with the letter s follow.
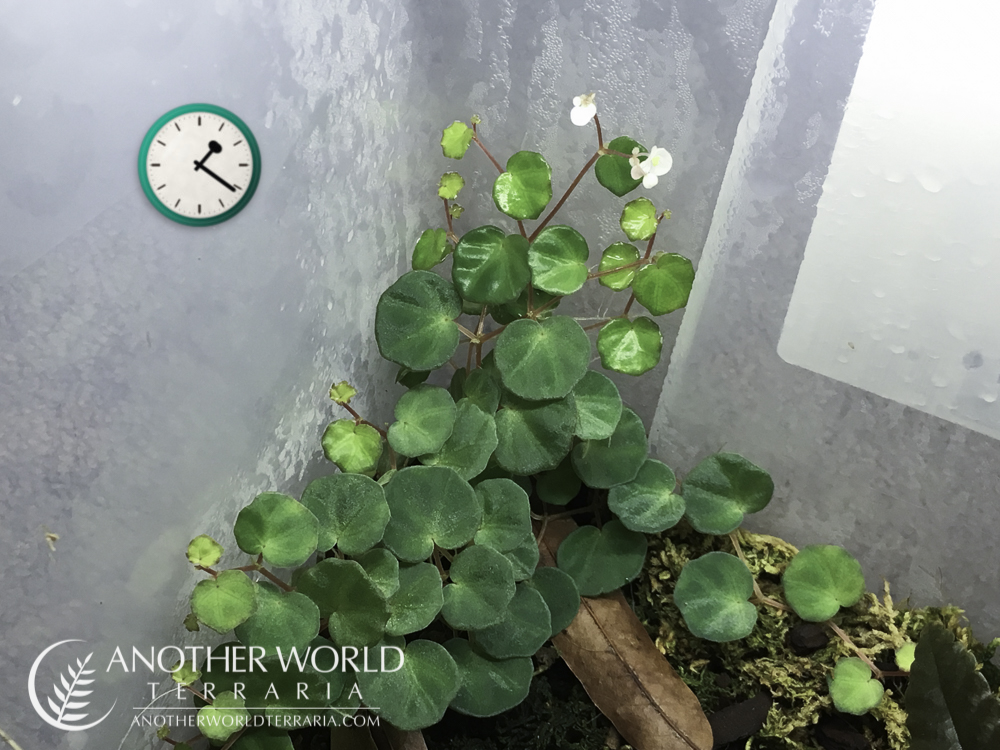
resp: 1h21
